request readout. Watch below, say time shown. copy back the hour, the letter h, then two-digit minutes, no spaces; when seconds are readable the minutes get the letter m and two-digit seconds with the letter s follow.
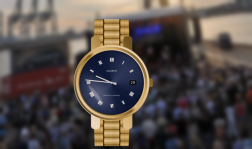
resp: 9h46
